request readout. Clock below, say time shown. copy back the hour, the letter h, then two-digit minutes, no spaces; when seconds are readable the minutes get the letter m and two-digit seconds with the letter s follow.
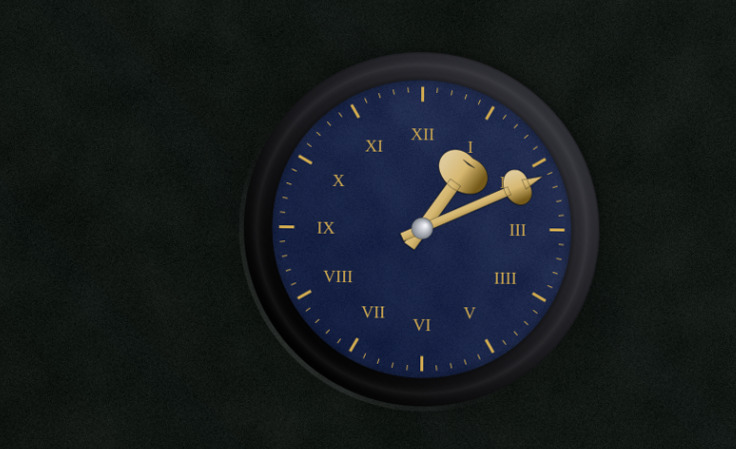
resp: 1h11
